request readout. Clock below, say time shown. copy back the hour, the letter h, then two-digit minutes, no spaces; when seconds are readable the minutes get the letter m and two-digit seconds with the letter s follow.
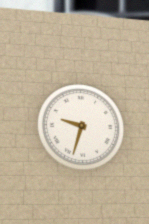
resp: 9h33
